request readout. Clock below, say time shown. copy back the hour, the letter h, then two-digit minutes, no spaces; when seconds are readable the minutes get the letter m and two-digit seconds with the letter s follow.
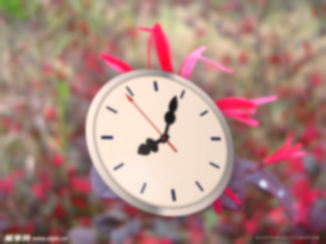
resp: 8h03m54s
